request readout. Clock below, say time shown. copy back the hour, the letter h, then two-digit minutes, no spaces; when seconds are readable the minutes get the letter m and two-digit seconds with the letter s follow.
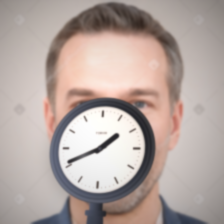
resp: 1h41
